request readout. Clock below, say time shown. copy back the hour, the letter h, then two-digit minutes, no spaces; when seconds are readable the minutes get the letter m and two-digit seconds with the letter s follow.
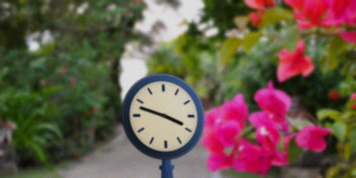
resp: 3h48
